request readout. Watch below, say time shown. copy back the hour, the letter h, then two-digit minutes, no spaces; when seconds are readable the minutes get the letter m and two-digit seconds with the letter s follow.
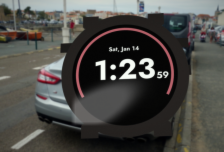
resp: 1h23m59s
